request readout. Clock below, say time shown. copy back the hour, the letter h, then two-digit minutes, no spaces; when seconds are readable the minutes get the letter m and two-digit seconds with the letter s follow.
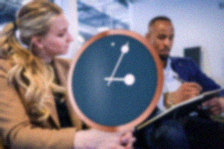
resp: 3h04
